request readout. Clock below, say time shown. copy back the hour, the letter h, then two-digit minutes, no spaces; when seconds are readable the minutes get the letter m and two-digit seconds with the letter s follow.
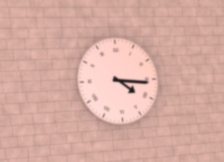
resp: 4h16
